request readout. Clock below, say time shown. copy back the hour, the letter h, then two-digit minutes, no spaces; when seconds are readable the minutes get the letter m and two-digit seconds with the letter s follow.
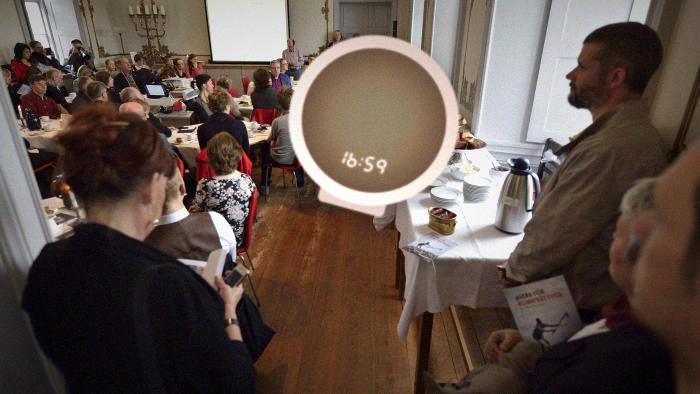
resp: 16h59
